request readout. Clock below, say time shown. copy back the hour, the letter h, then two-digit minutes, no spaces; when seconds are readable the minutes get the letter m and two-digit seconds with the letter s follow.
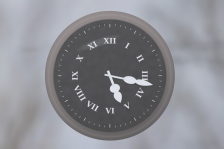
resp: 5h17
